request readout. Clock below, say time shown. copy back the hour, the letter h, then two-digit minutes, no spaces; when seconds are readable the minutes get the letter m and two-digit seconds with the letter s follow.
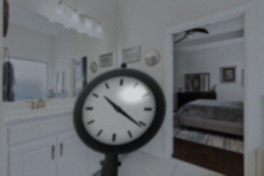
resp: 10h21
